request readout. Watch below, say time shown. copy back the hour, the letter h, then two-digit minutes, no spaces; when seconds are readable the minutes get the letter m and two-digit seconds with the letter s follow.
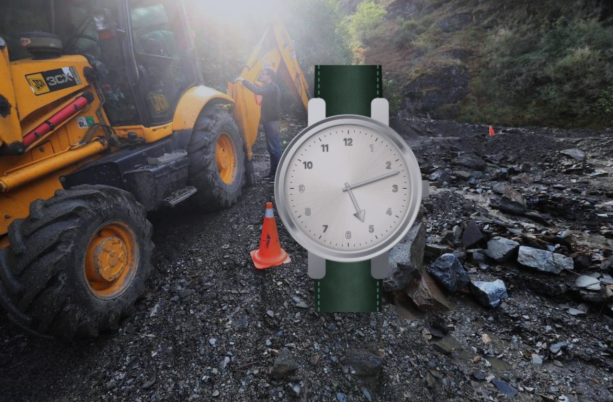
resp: 5h12
